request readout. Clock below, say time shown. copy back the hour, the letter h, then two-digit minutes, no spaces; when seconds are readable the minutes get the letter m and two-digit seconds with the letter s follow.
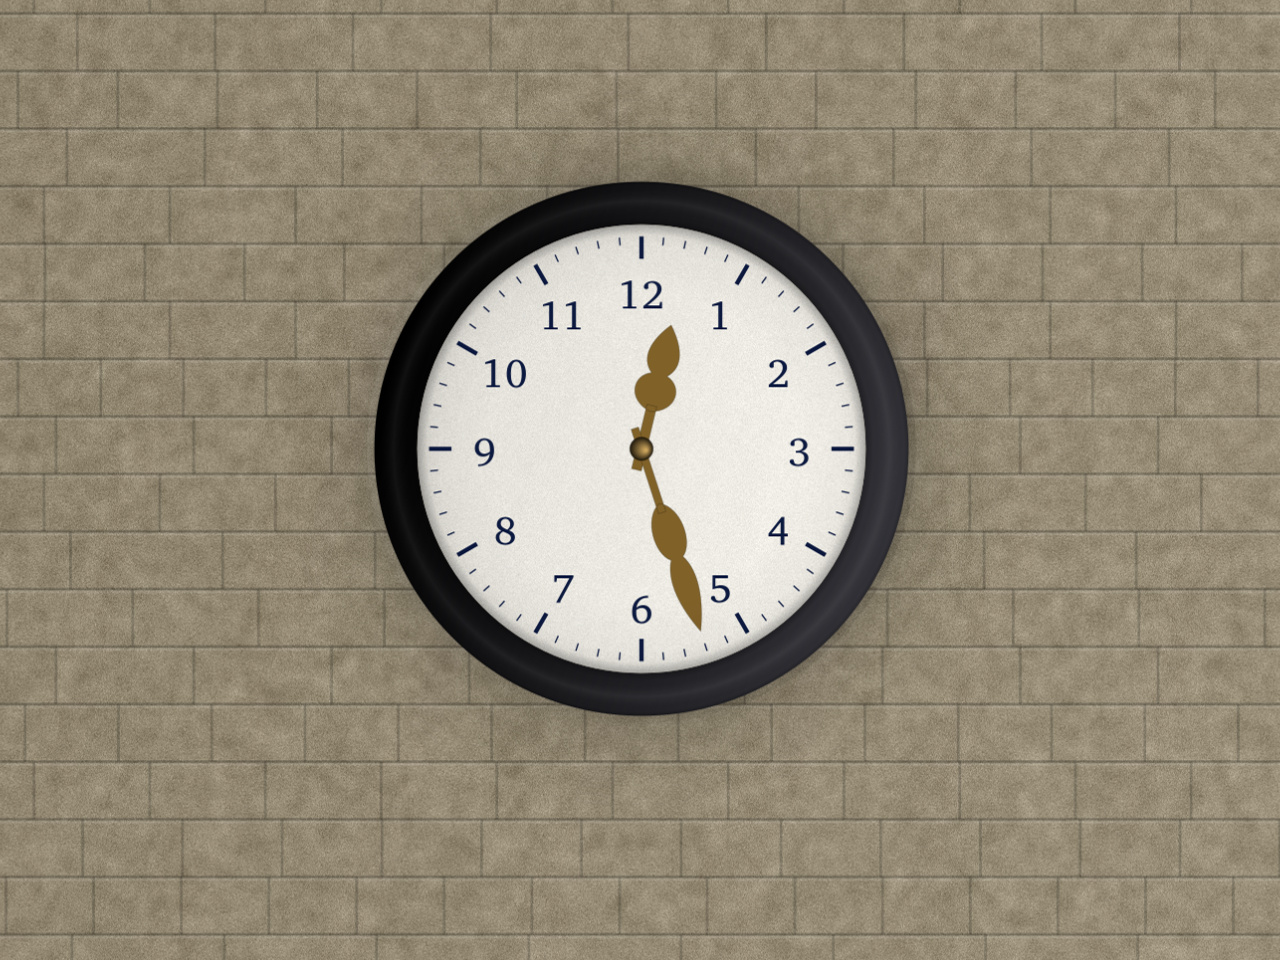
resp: 12h27
